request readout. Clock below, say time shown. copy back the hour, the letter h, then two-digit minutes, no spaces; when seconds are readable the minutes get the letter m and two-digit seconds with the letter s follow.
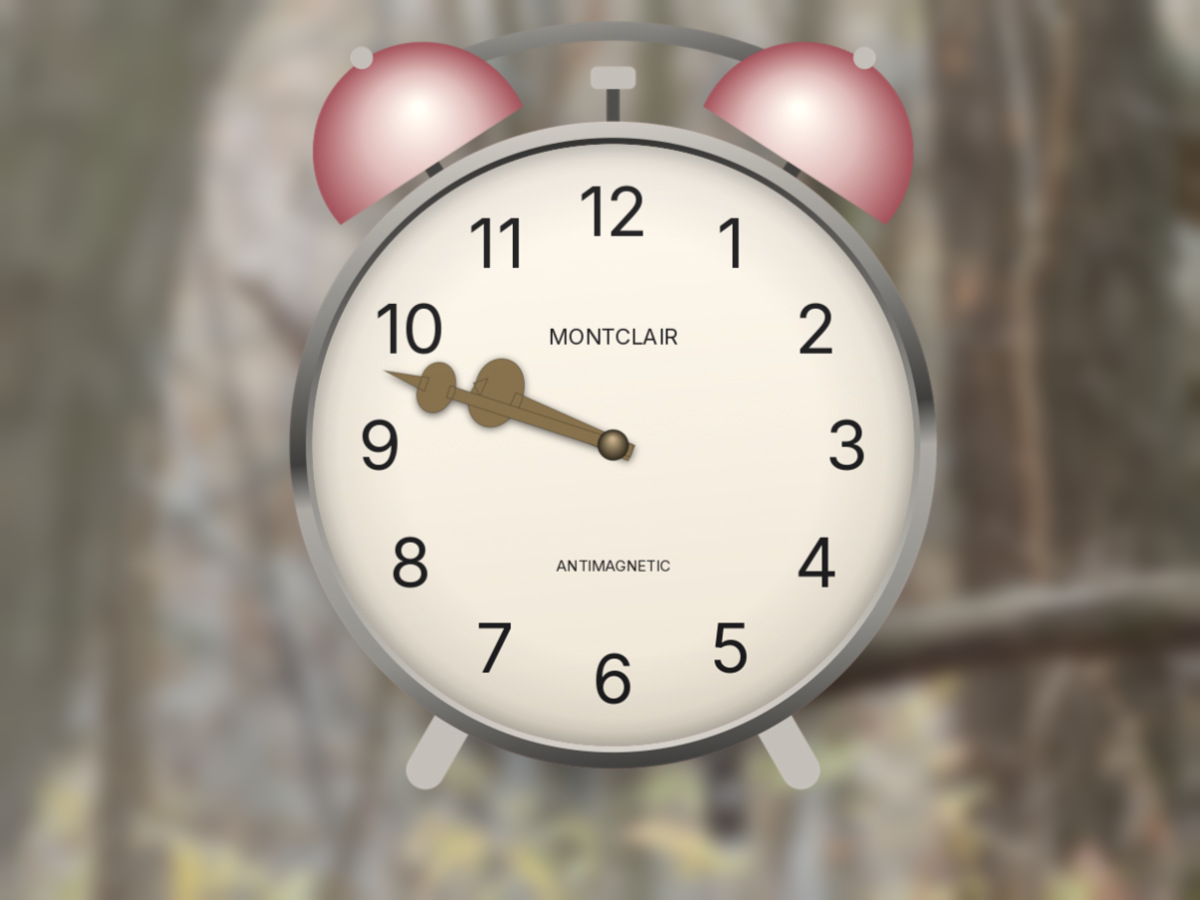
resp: 9h48
